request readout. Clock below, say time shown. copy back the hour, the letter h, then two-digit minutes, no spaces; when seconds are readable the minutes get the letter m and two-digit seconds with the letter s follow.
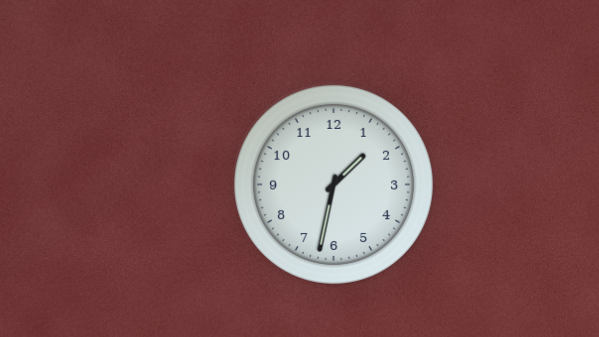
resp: 1h32
